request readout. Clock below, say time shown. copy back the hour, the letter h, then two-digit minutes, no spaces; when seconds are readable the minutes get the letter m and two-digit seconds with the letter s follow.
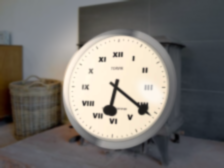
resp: 6h21
